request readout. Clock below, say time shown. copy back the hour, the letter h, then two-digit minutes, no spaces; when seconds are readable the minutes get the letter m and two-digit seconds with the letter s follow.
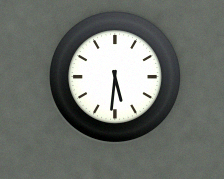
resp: 5h31
